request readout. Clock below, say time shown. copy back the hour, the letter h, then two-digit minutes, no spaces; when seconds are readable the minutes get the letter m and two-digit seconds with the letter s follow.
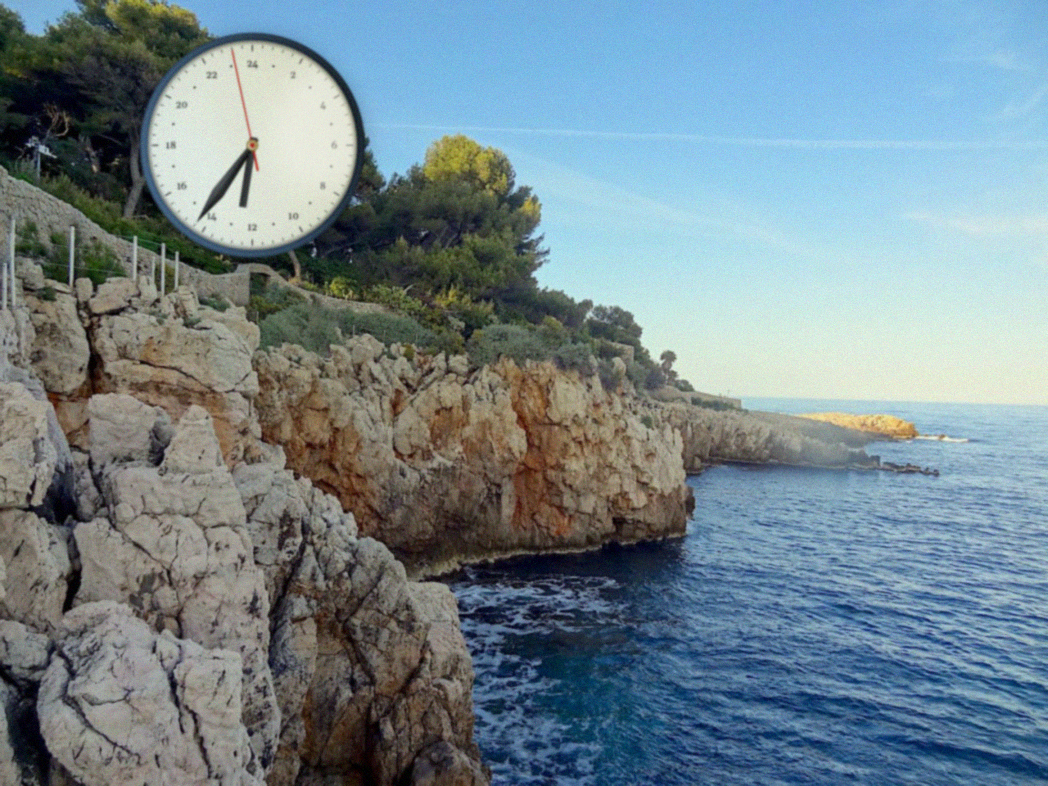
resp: 12h35m58s
